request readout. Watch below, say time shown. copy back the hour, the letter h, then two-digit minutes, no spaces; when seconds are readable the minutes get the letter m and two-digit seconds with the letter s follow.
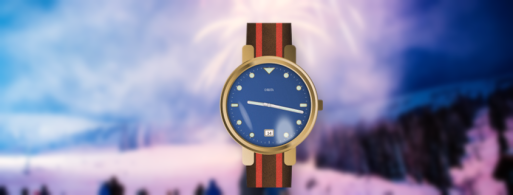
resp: 9h17
